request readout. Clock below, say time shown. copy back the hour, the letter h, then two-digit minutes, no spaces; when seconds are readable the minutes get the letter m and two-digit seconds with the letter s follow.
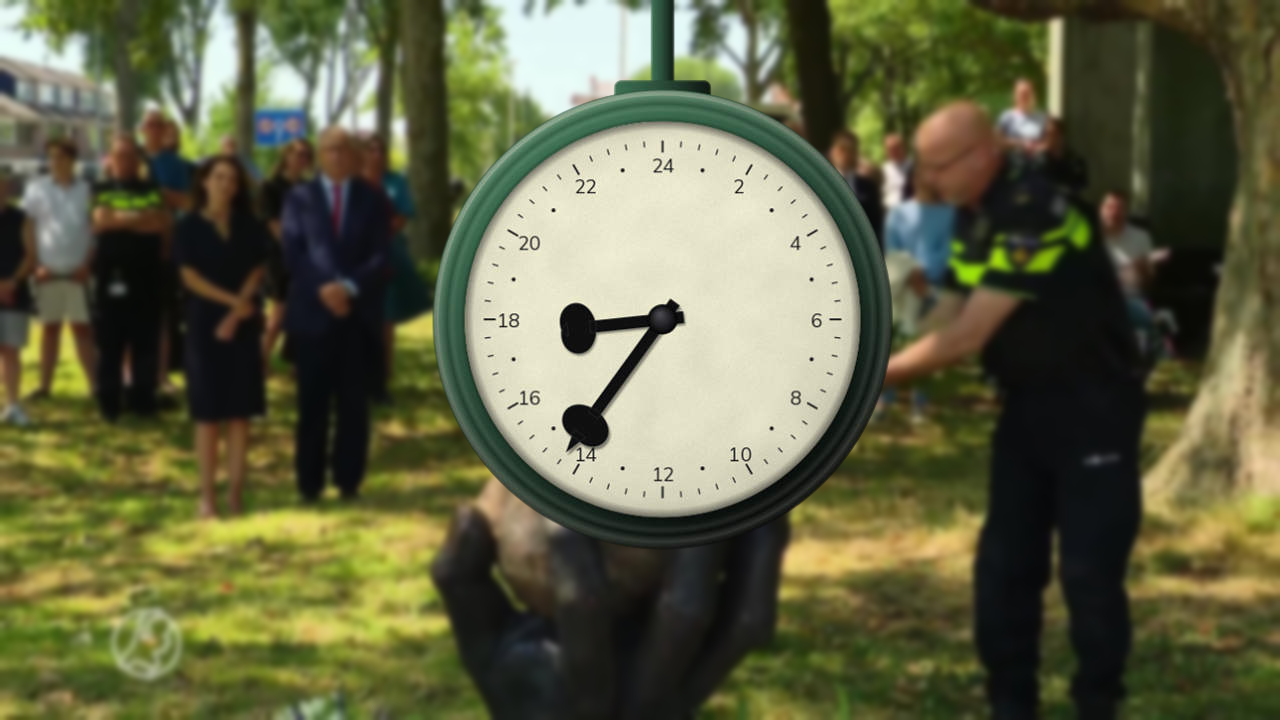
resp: 17h36
